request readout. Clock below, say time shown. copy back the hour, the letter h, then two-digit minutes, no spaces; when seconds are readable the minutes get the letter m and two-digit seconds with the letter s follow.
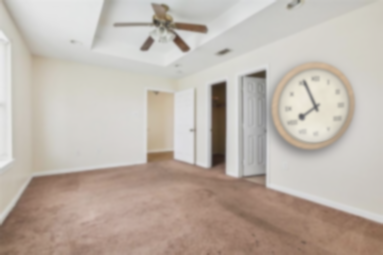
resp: 7h56
